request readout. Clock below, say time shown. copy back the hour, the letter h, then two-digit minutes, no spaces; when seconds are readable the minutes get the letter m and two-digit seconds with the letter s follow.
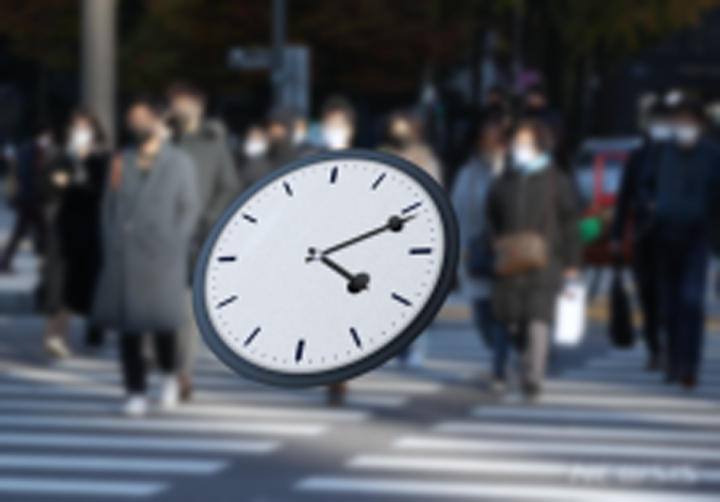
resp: 4h11
